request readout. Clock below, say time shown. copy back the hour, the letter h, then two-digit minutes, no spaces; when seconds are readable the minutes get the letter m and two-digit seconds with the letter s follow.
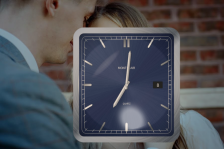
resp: 7h01
